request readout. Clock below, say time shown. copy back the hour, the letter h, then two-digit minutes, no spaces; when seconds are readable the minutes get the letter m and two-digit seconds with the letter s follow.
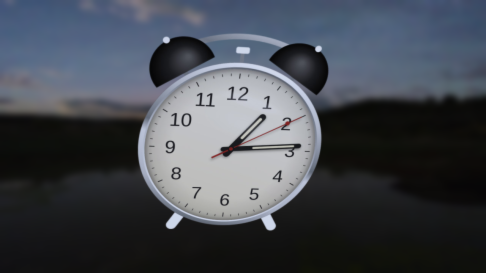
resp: 1h14m10s
